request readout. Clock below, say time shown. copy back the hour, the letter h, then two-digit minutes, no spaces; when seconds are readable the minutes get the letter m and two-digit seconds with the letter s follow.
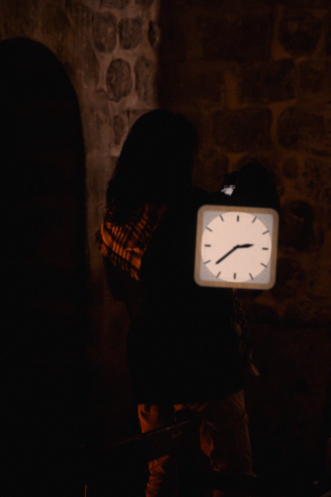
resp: 2h38
